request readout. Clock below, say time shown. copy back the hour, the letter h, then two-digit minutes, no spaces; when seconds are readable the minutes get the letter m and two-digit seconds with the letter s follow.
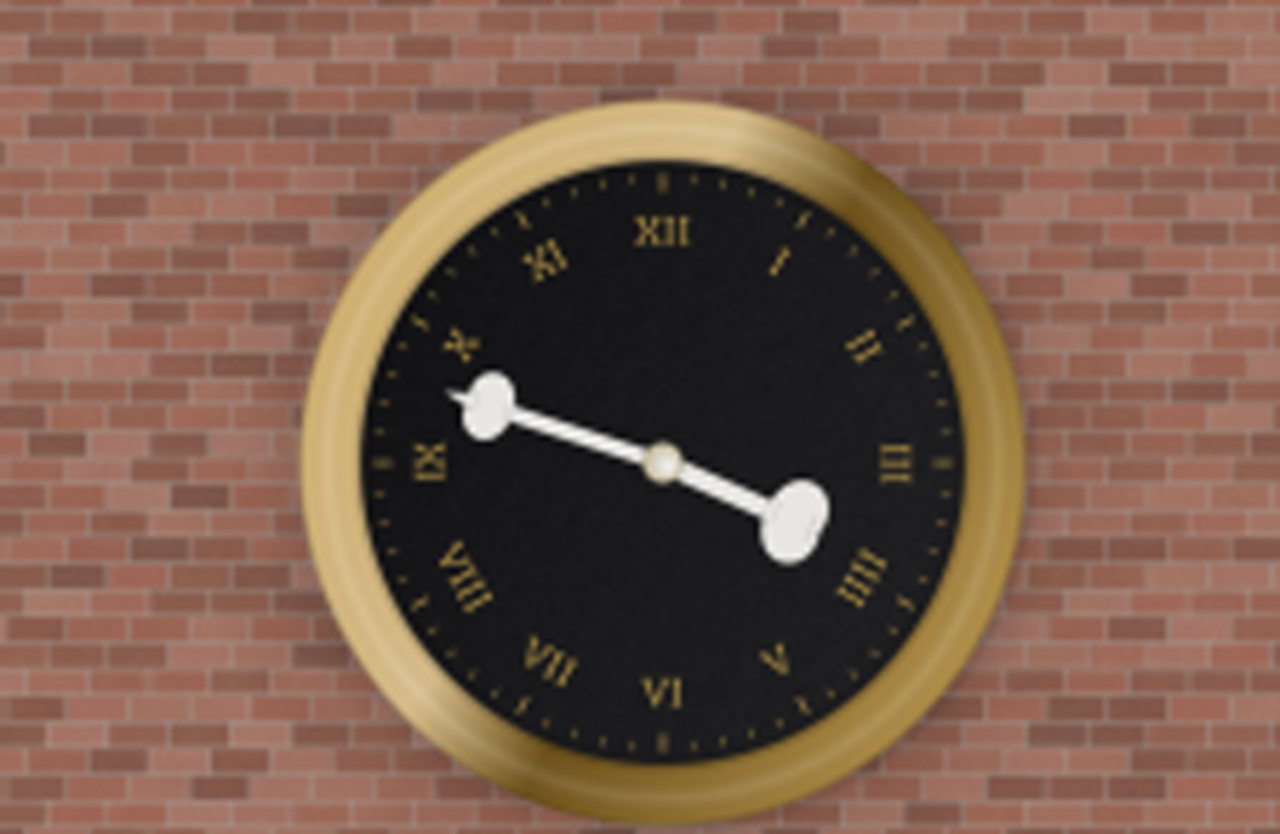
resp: 3h48
